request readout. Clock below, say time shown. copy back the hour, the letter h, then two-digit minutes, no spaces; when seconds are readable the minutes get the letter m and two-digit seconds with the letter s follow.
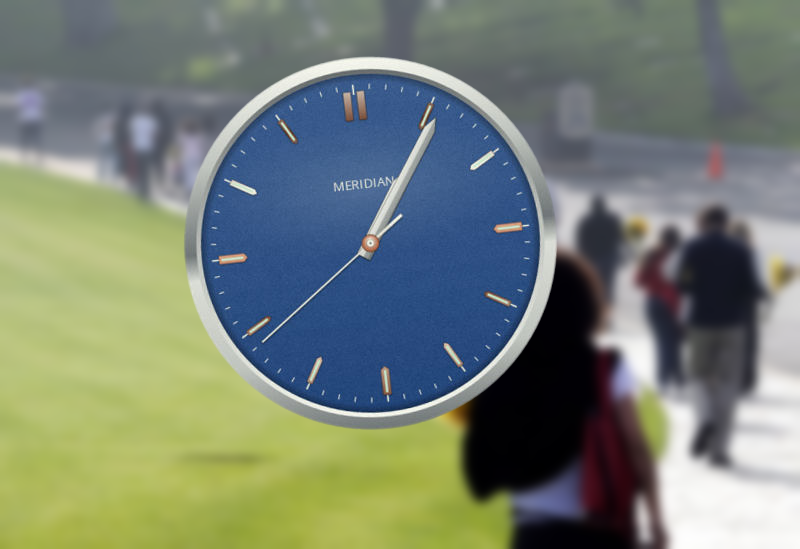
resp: 1h05m39s
